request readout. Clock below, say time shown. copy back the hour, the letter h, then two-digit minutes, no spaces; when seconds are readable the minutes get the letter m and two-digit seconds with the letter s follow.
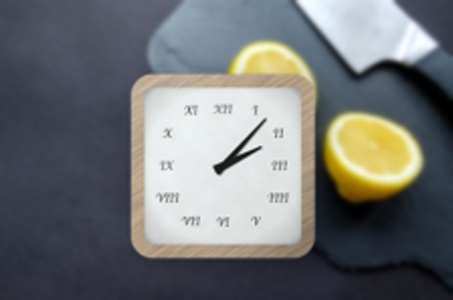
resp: 2h07
